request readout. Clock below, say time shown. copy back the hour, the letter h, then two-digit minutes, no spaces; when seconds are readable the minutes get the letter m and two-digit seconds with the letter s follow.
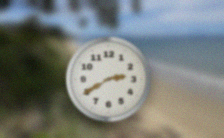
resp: 2h40
